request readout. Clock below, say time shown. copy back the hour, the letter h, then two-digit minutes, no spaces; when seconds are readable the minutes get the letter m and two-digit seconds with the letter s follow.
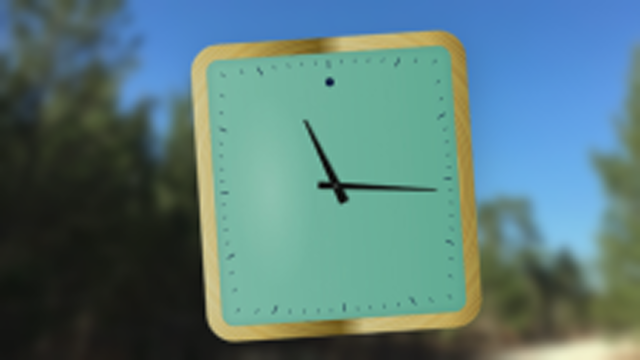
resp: 11h16
